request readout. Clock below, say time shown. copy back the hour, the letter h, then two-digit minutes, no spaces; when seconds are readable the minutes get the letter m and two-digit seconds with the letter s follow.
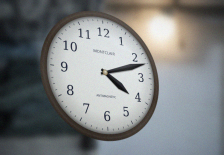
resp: 4h12
